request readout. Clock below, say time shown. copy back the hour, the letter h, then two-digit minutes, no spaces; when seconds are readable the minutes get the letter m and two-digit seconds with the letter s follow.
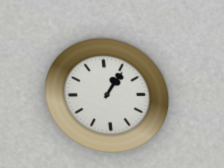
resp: 1h06
